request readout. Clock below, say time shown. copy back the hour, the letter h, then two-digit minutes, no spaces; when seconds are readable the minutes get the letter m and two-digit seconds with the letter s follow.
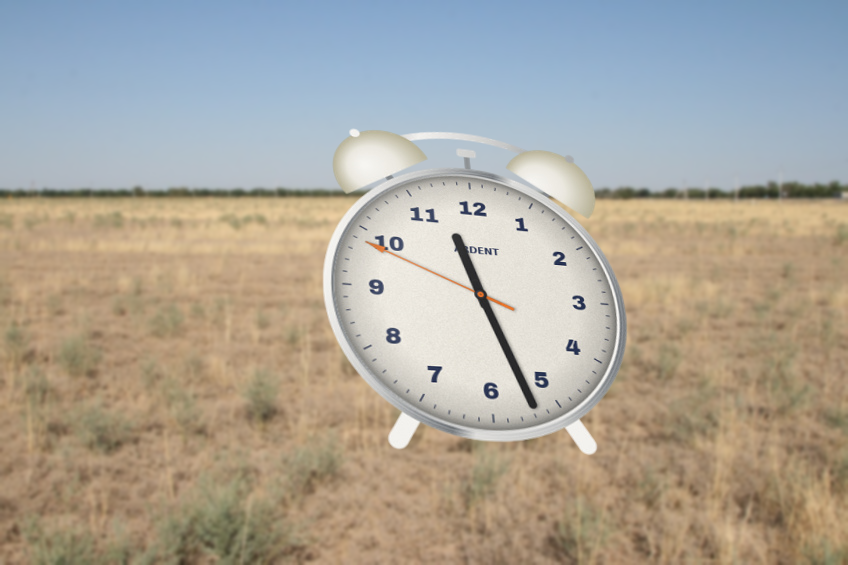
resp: 11h26m49s
